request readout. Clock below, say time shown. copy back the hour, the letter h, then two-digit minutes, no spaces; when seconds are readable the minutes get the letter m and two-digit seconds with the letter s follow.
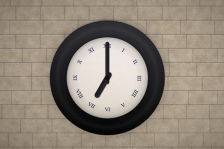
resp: 7h00
